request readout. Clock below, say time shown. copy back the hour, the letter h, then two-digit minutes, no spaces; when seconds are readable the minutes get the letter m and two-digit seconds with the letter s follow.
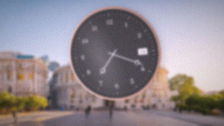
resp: 7h19
